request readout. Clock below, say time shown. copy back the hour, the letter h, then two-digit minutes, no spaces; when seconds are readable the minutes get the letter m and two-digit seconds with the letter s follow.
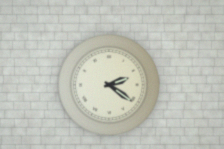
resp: 2h21
